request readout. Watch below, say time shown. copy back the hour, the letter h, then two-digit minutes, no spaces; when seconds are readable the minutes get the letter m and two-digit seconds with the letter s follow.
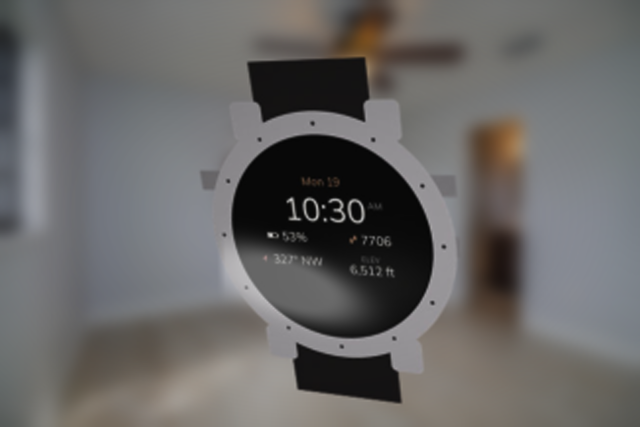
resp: 10h30
